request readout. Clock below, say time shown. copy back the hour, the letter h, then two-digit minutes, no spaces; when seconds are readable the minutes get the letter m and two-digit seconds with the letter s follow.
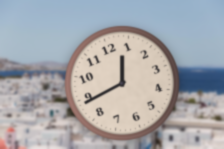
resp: 12h44
